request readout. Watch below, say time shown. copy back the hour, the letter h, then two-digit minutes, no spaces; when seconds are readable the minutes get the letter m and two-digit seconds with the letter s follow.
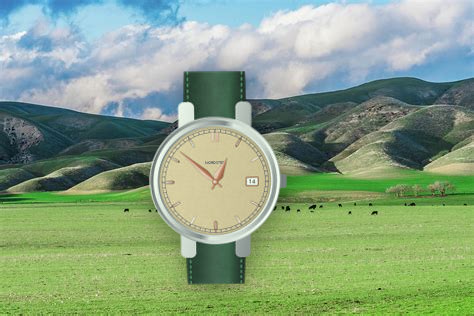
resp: 12h52
